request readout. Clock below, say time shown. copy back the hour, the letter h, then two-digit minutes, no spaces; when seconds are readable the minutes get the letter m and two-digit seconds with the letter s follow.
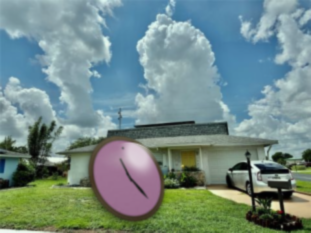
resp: 11h24
